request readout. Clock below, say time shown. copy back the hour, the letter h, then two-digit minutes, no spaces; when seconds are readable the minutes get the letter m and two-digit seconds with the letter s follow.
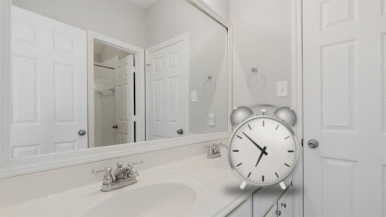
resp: 6h52
